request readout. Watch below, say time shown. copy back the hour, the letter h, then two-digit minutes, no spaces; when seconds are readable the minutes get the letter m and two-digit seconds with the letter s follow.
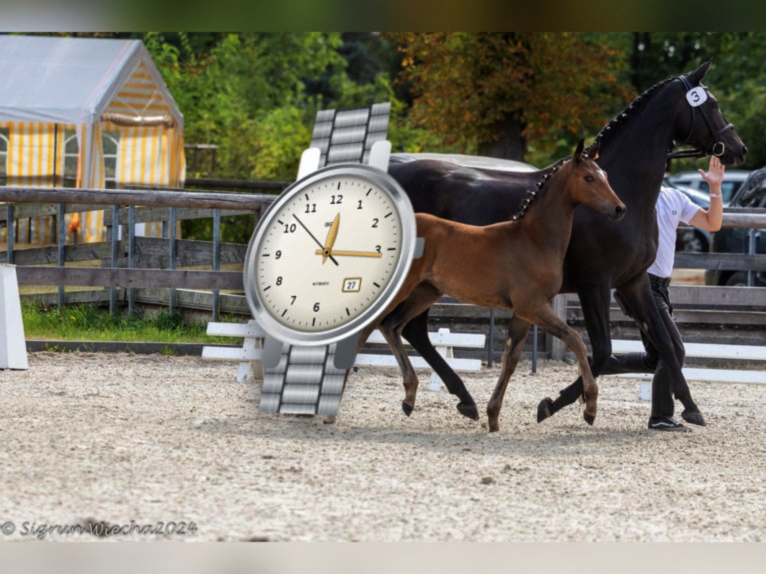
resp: 12h15m52s
